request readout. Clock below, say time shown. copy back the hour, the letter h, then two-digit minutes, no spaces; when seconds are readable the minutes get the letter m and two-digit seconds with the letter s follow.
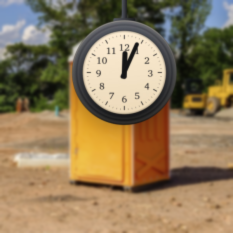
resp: 12h04
